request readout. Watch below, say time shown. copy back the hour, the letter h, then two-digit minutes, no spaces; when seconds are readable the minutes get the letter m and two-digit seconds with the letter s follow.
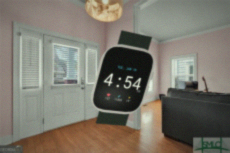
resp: 4h54
